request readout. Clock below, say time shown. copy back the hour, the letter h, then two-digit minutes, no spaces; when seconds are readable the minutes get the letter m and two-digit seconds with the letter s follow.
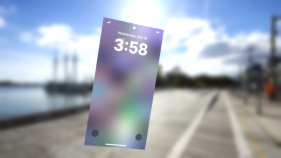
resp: 3h58
